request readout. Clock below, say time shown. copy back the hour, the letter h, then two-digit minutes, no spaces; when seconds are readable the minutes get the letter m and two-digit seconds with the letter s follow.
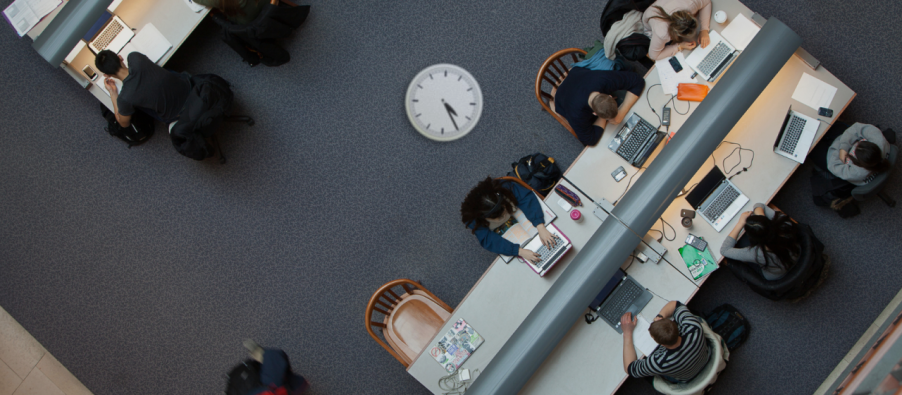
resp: 4h25
